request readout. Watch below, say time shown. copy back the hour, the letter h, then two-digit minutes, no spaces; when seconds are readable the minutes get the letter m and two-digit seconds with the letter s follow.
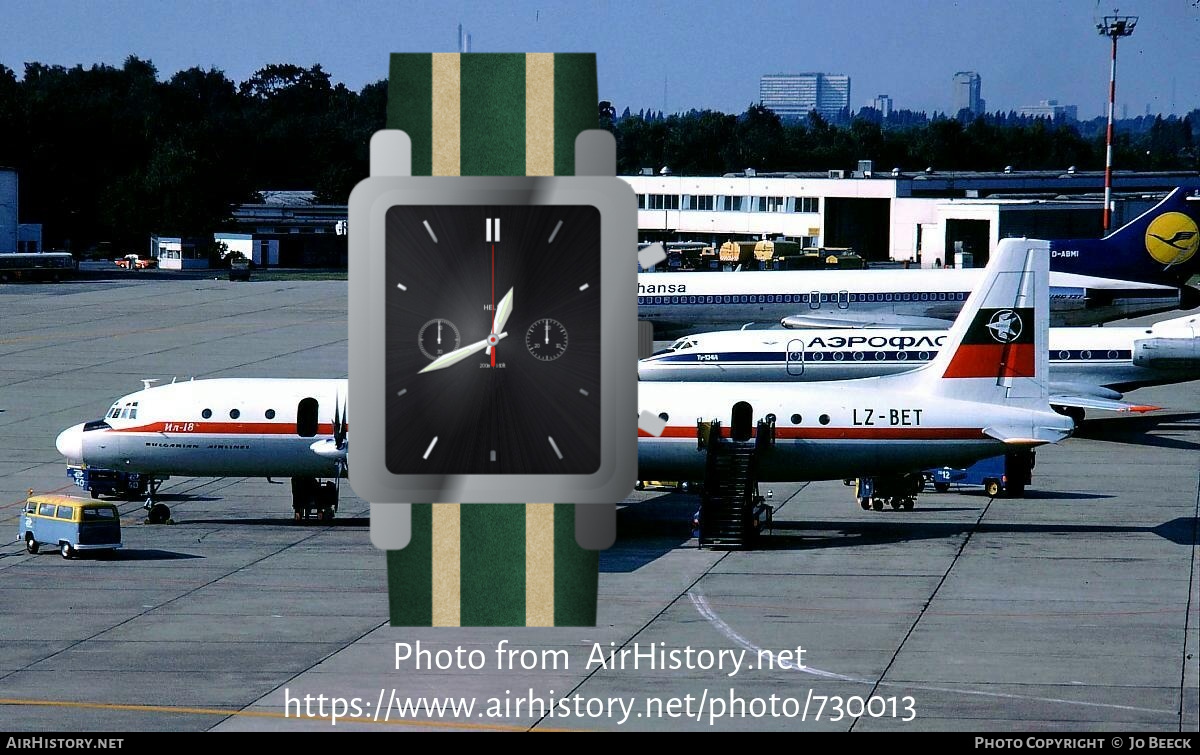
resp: 12h41
